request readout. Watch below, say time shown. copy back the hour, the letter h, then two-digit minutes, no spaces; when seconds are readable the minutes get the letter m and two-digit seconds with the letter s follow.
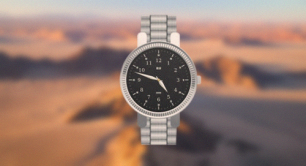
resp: 4h48
